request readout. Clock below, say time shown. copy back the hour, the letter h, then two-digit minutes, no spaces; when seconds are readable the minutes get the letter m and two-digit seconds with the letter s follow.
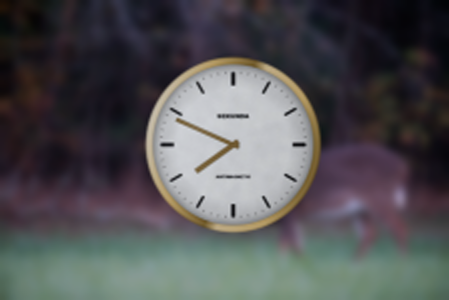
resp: 7h49
